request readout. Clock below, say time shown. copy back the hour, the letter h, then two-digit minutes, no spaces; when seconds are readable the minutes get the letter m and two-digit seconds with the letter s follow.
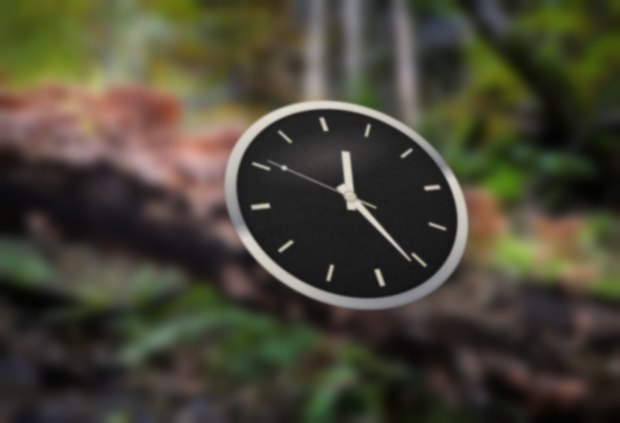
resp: 12h25m51s
